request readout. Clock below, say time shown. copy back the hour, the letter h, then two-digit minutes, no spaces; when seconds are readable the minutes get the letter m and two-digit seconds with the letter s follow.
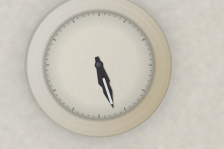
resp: 5h27
